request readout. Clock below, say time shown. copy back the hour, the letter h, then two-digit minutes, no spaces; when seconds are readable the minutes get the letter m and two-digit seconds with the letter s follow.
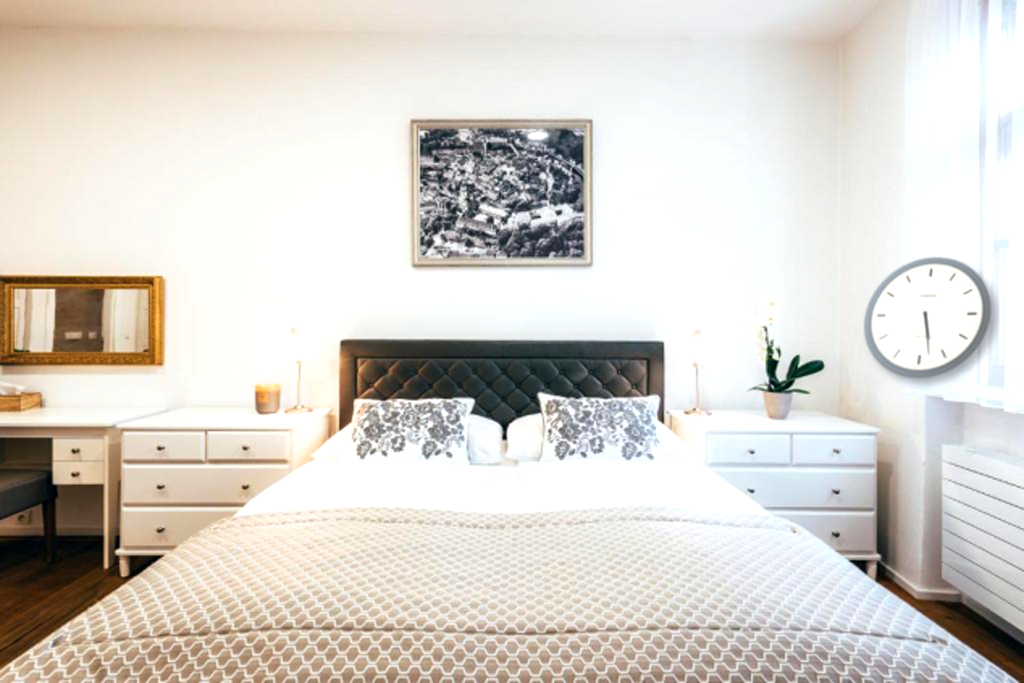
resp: 5h28
